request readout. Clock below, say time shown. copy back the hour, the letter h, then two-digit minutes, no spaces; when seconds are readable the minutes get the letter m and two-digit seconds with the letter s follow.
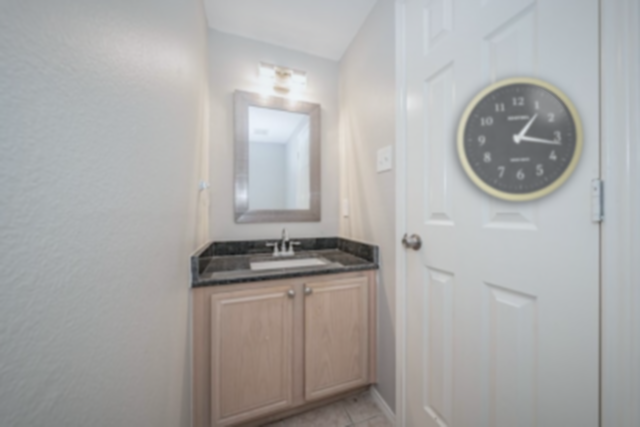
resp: 1h17
